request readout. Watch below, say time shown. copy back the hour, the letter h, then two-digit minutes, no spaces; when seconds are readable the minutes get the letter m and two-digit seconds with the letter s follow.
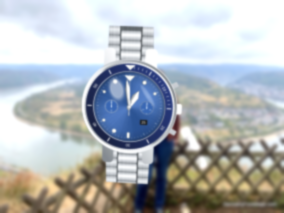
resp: 12h59
